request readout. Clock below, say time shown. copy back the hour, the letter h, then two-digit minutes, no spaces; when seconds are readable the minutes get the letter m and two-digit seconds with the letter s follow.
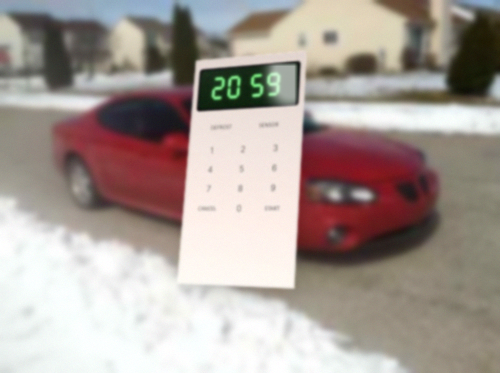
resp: 20h59
